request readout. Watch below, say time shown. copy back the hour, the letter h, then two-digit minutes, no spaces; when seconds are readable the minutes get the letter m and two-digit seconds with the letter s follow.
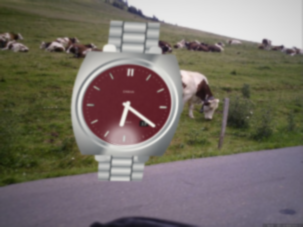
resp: 6h21
